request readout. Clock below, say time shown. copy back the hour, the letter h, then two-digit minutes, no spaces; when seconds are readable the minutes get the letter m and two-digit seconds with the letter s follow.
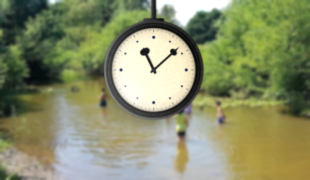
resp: 11h08
